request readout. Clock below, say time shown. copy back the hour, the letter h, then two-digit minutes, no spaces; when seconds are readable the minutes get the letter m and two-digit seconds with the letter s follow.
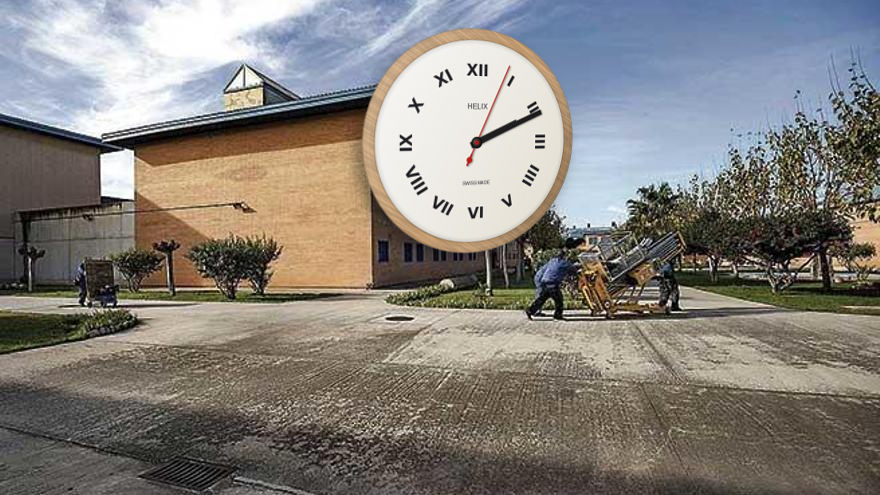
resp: 2h11m04s
